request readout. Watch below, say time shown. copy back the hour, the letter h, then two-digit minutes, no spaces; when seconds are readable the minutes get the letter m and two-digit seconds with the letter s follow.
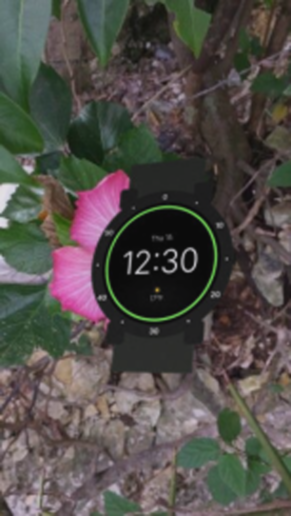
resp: 12h30
